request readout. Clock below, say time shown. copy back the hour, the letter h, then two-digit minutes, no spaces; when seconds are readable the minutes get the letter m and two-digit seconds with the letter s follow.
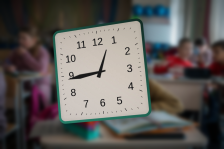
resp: 12h44
